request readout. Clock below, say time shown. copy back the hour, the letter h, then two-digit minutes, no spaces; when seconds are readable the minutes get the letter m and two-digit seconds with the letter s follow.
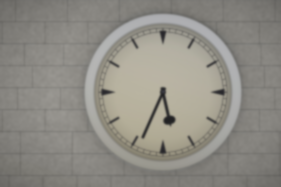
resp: 5h34
